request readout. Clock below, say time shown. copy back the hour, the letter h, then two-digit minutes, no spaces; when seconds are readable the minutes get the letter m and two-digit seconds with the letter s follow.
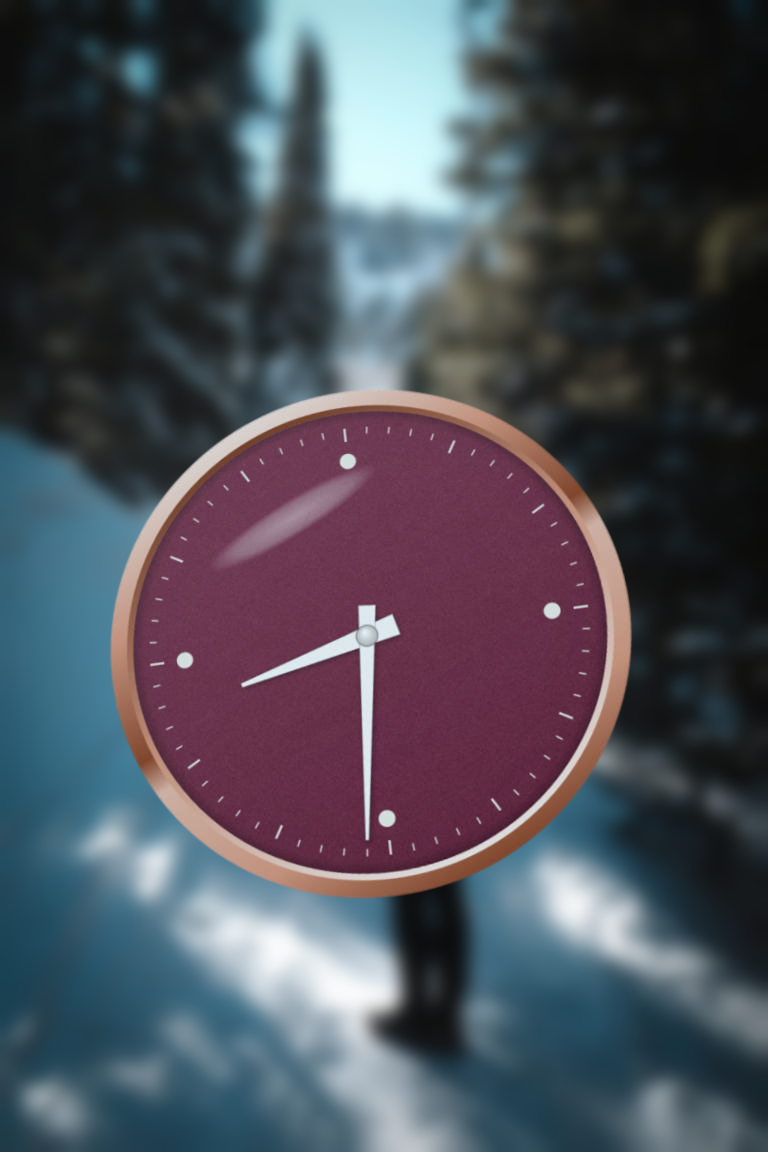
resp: 8h31
